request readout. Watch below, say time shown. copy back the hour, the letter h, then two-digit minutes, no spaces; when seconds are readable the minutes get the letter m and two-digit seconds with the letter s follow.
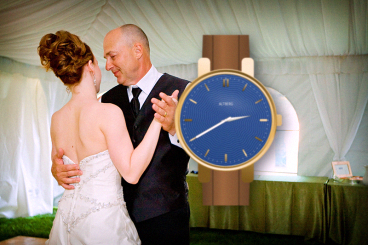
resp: 2h40
